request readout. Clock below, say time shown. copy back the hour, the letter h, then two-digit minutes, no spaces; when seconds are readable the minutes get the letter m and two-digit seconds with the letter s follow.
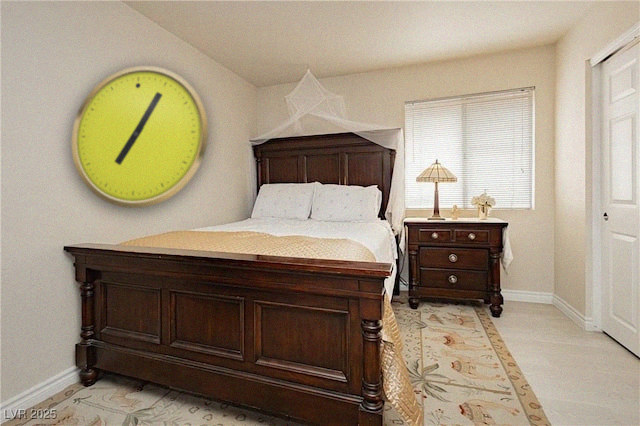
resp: 7h05
